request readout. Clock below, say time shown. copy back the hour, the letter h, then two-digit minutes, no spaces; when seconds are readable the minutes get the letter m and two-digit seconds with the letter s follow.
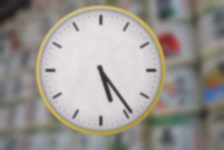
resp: 5h24
